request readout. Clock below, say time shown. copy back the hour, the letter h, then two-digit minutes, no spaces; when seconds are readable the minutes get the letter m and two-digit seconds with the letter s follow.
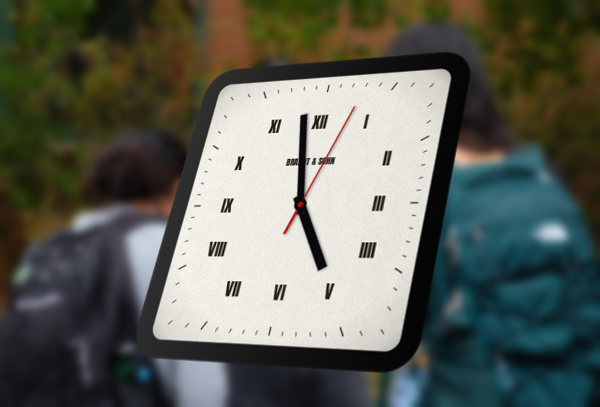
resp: 4h58m03s
